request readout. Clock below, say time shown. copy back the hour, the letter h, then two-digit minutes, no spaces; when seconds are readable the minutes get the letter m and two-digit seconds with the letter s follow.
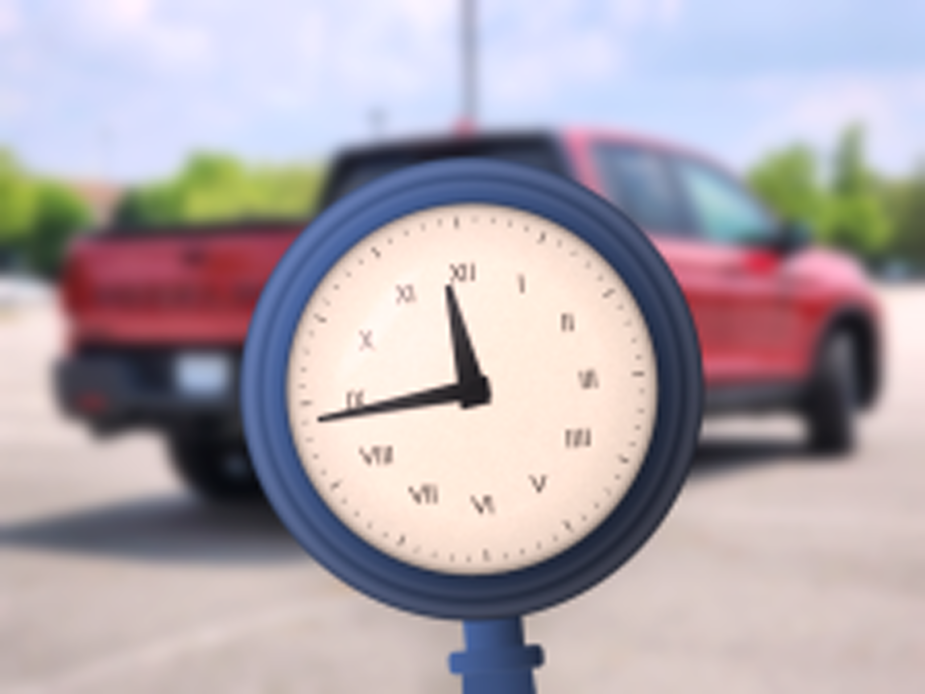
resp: 11h44
